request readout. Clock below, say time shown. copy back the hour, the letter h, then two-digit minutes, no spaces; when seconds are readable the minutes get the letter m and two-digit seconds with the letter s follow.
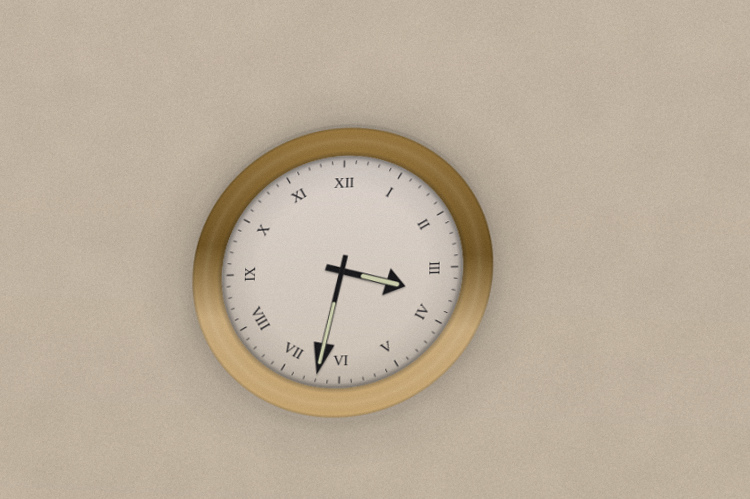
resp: 3h32
